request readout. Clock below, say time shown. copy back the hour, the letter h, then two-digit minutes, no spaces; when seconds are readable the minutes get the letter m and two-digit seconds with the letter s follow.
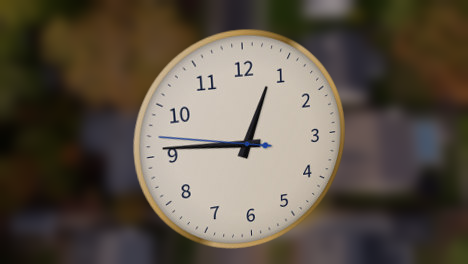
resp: 12h45m47s
